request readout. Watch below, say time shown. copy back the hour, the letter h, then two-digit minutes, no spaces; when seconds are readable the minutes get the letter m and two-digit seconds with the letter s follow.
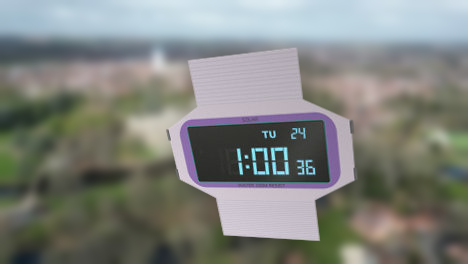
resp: 1h00m36s
